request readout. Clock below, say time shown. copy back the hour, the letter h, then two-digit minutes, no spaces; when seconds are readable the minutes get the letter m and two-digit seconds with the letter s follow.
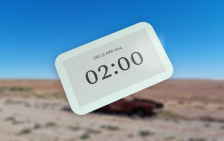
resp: 2h00
